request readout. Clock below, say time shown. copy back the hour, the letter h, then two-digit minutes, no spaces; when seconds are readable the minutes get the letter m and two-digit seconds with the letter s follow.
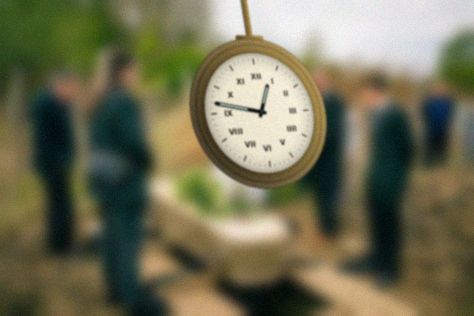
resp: 12h47
